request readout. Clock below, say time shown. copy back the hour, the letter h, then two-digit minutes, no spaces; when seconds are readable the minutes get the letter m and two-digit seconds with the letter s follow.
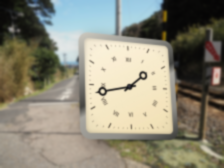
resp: 1h43
